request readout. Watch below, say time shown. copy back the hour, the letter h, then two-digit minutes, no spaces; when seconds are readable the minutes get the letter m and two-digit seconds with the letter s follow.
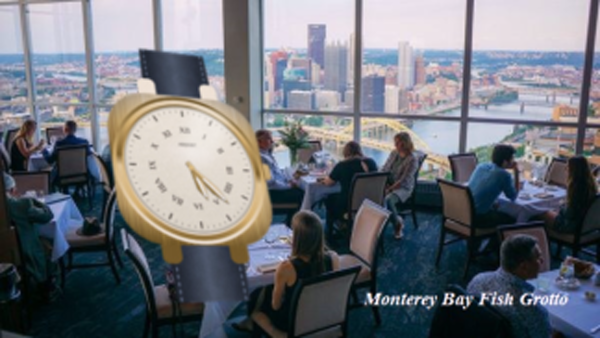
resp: 5h23
